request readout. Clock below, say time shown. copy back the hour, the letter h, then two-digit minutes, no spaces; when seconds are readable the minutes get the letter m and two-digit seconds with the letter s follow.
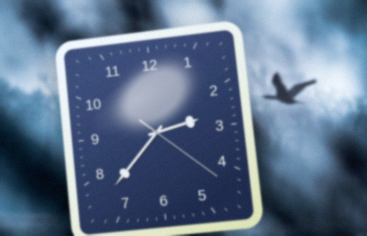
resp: 2h37m22s
